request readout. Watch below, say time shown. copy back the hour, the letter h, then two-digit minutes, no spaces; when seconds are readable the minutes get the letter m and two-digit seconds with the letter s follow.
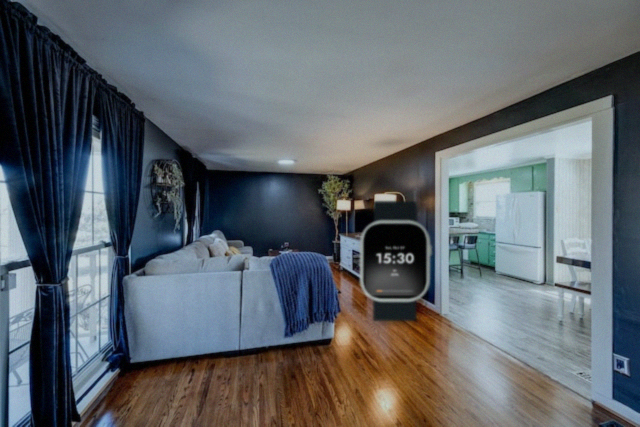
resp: 15h30
